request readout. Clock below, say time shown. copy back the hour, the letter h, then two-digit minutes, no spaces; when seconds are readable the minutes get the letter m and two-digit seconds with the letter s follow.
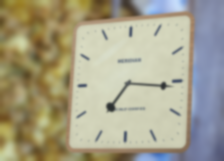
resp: 7h16
